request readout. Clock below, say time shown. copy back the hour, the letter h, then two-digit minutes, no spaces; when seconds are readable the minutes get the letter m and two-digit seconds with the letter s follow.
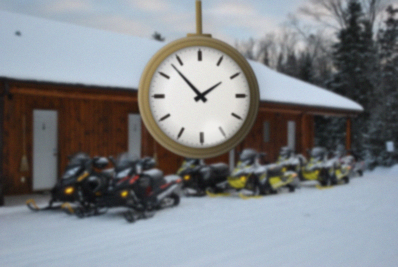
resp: 1h53
